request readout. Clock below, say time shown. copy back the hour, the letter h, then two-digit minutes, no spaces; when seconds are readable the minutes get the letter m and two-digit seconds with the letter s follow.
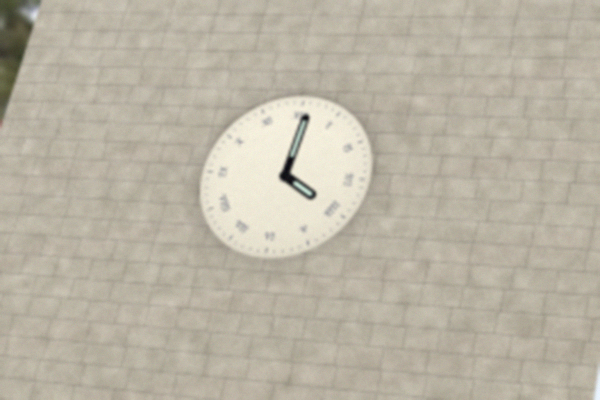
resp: 4h01
